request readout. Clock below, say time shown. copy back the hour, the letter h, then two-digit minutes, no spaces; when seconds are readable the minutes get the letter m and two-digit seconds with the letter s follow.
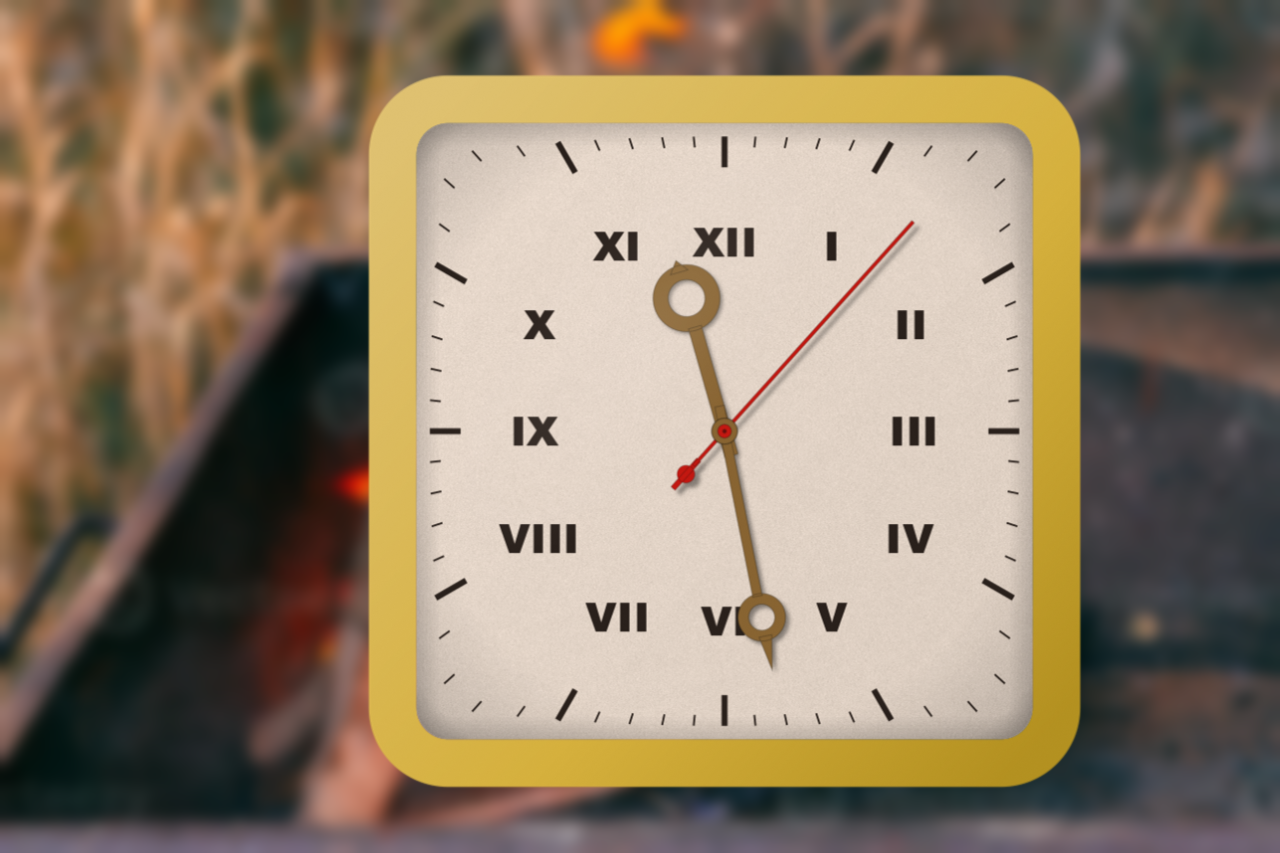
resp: 11h28m07s
